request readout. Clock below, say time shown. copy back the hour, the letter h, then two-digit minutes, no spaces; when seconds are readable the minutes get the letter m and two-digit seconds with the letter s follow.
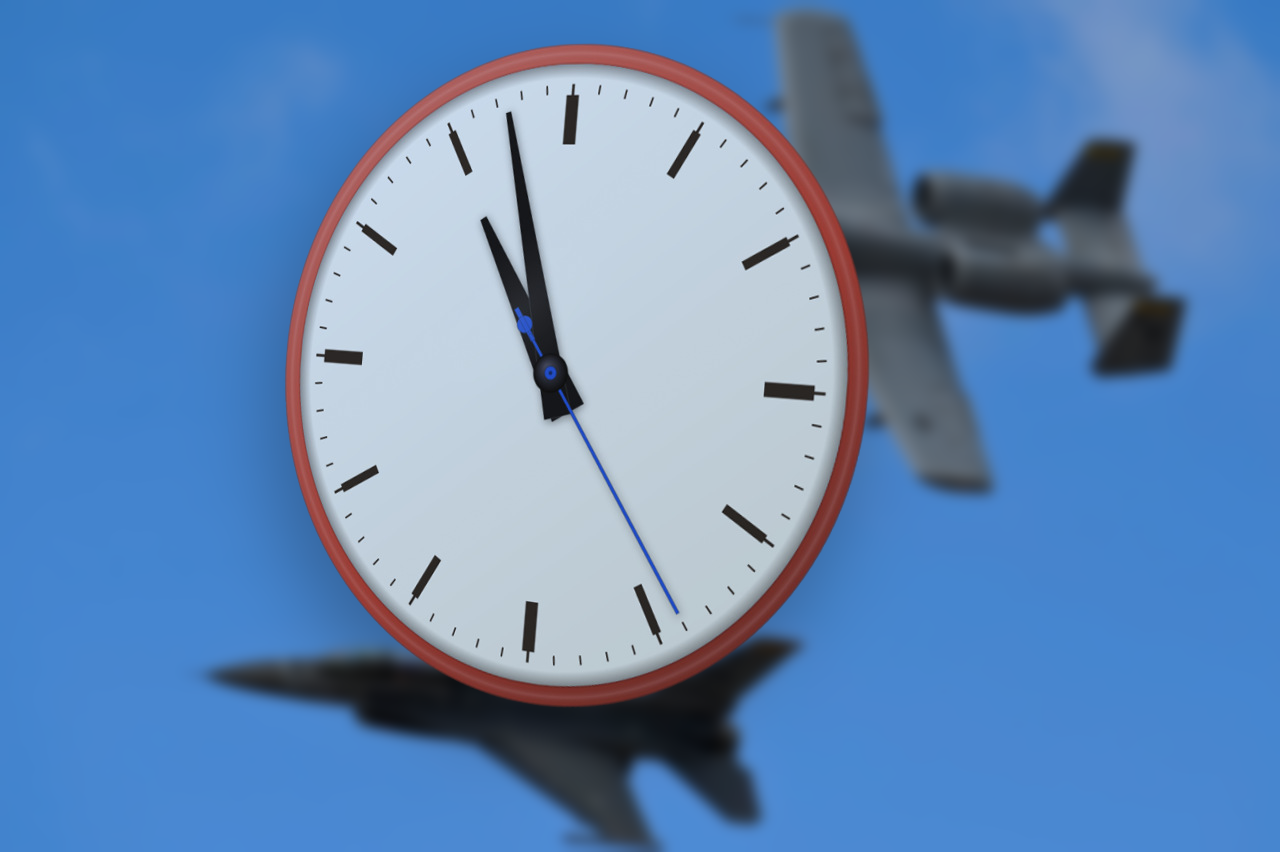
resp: 10h57m24s
